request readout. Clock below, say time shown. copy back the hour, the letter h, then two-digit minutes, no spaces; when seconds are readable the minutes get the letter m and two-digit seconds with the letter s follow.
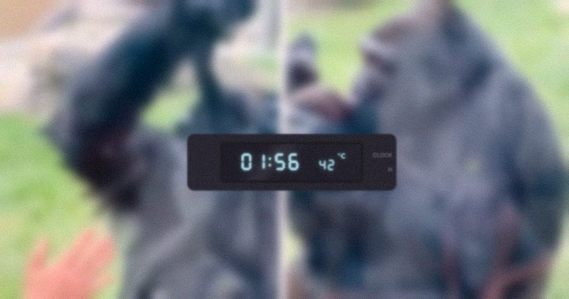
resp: 1h56
